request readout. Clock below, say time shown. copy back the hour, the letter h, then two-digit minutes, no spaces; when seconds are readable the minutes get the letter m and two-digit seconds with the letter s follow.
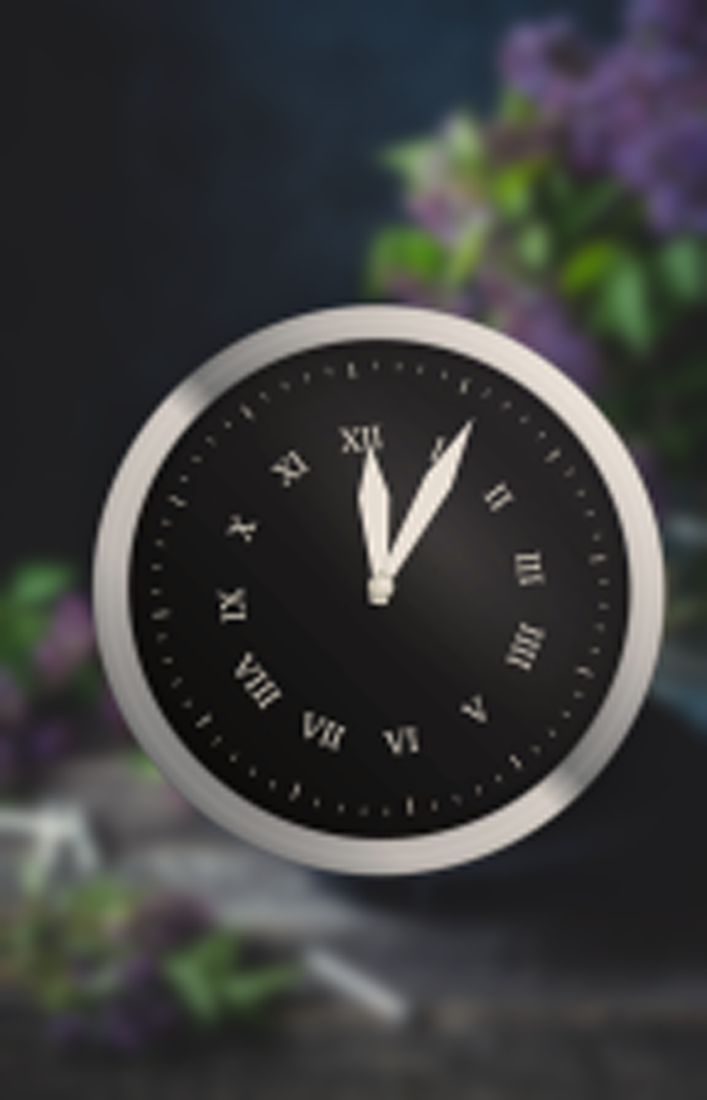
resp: 12h06
